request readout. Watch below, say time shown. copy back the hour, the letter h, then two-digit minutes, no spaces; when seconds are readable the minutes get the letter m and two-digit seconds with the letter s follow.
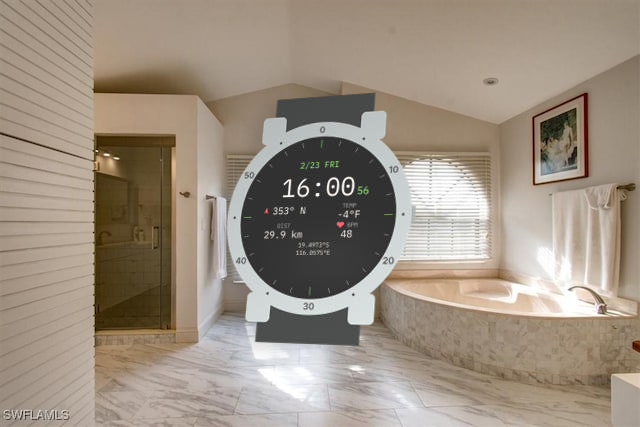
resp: 16h00m56s
